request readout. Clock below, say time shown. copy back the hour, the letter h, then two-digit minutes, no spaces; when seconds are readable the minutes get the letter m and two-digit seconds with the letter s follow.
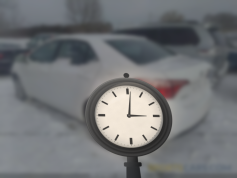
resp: 3h01
